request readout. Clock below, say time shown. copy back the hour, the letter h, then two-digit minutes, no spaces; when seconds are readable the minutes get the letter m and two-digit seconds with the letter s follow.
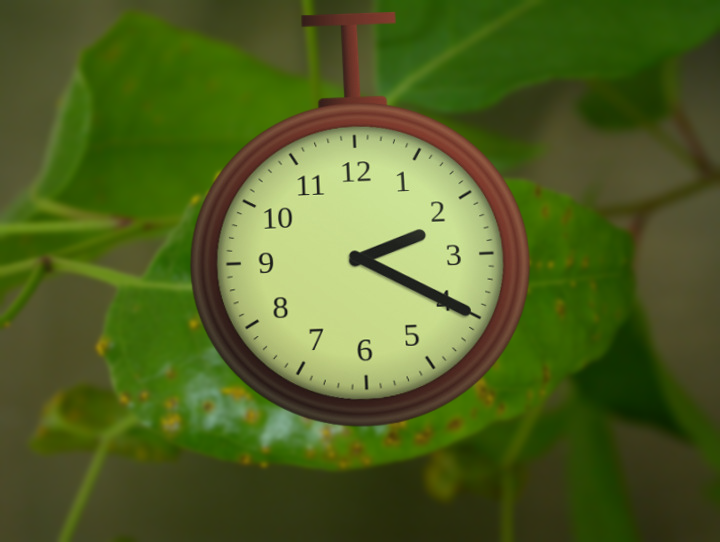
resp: 2h20
